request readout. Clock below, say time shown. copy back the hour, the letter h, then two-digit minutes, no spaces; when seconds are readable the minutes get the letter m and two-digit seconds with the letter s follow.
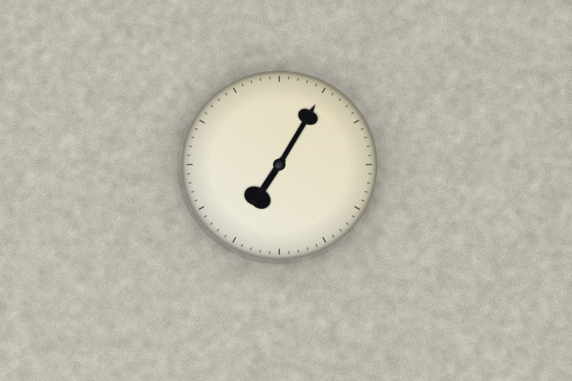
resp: 7h05
